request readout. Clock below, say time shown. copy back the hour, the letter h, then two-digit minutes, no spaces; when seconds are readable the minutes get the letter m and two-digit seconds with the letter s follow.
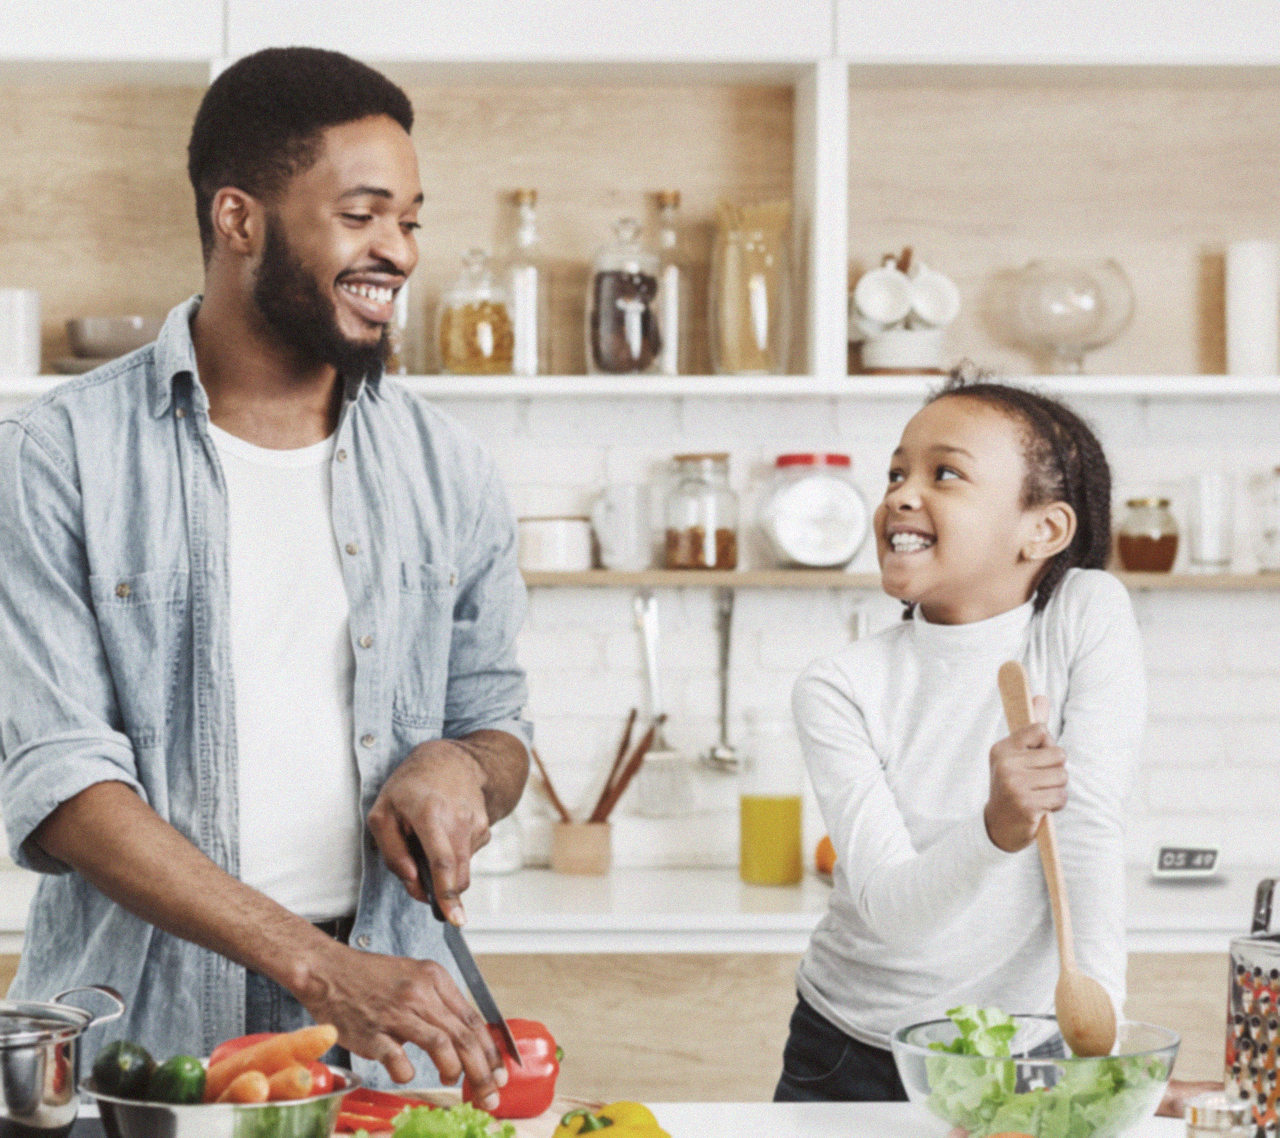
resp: 5h49
